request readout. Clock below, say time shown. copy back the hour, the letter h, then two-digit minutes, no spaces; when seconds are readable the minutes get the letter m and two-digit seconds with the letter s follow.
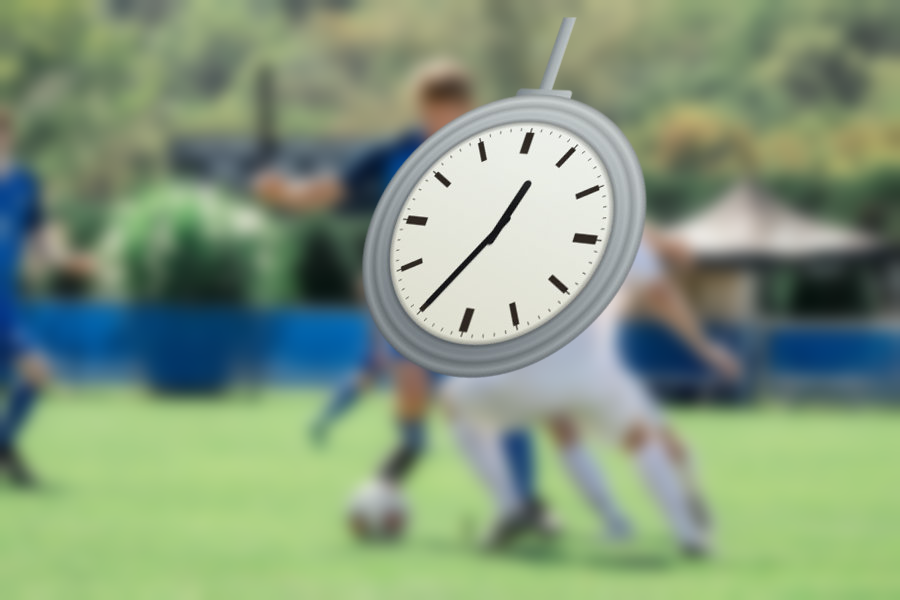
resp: 12h35
